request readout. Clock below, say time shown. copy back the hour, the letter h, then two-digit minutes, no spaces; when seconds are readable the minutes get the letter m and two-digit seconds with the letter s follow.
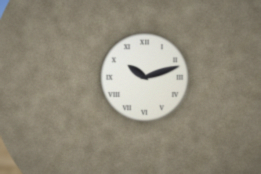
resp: 10h12
